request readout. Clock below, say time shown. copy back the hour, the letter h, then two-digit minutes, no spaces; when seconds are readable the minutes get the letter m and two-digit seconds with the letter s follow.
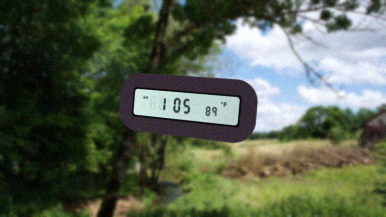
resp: 1h05
